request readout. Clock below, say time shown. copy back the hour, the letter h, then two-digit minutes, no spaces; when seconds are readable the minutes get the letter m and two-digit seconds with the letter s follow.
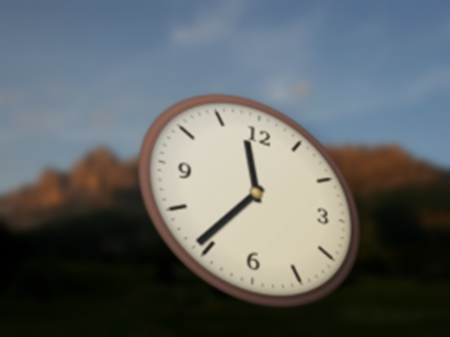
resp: 11h36
